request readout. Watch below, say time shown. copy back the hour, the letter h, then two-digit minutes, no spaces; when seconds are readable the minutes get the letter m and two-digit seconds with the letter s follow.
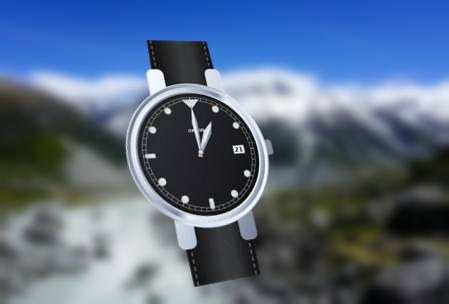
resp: 1h00
